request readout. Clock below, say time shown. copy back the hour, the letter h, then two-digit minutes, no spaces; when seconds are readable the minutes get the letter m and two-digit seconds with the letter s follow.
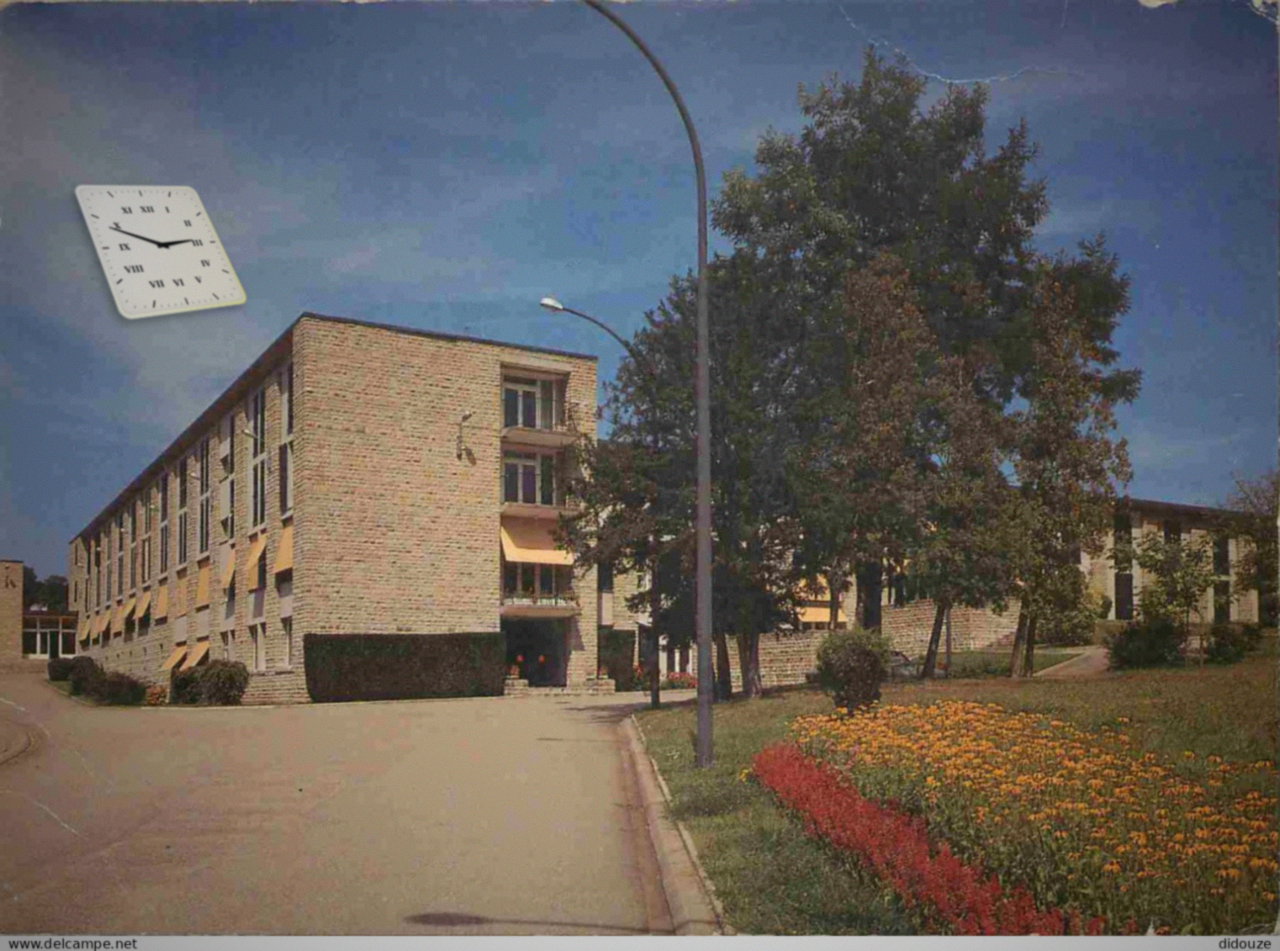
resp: 2h49
